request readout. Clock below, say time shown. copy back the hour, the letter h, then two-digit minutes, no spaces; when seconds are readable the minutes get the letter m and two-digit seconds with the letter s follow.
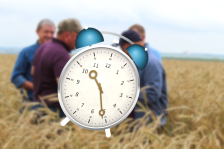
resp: 10h26
